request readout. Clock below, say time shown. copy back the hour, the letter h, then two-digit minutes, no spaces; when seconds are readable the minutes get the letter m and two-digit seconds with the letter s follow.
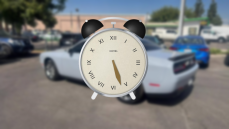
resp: 5h27
